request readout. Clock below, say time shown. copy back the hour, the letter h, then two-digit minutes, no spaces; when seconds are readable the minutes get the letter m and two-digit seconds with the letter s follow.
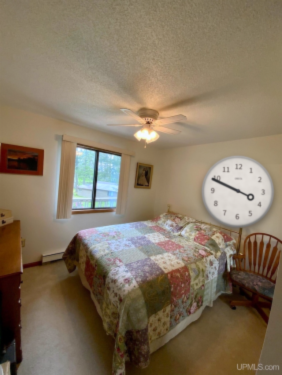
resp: 3h49
